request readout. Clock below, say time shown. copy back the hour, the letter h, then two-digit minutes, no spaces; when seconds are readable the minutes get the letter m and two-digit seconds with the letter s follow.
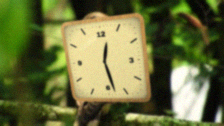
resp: 12h28
